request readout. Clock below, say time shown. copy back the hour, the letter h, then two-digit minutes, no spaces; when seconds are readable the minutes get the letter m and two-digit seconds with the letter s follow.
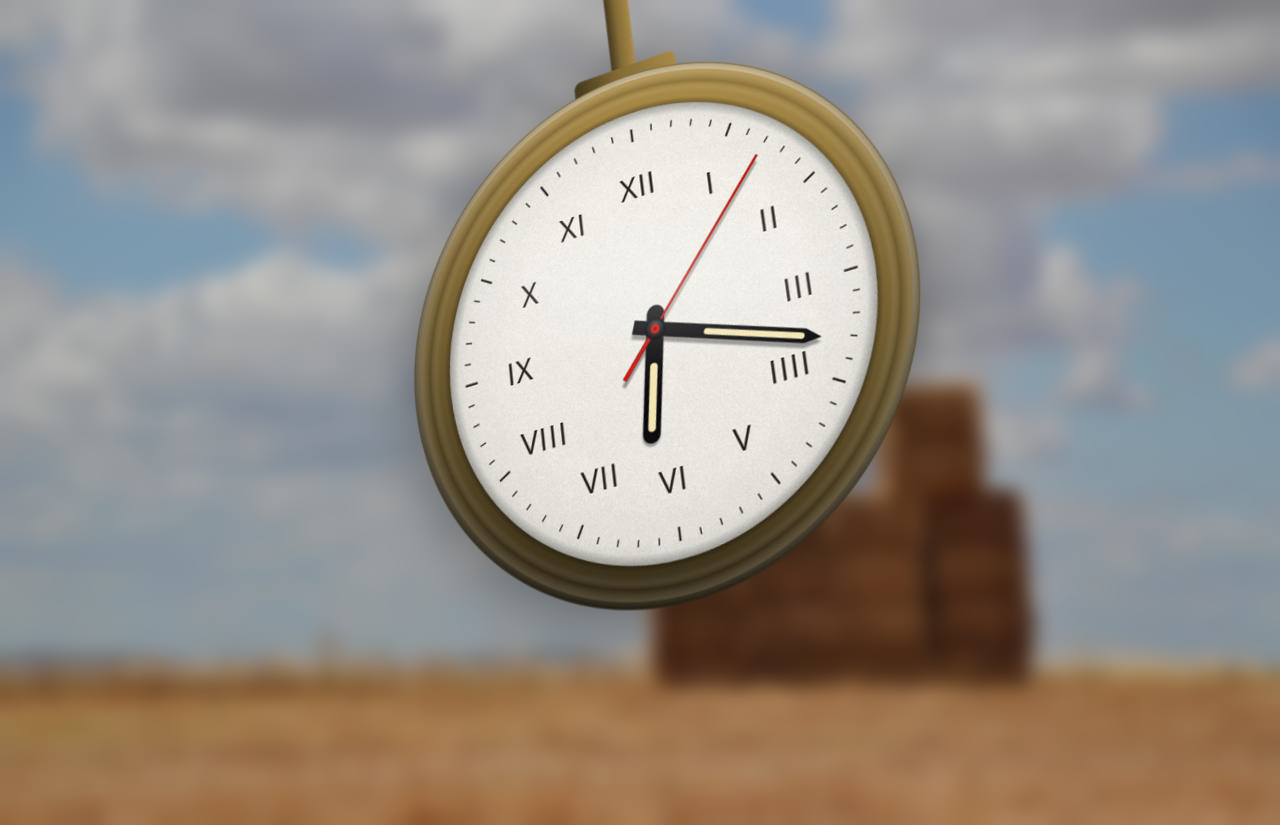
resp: 6h18m07s
